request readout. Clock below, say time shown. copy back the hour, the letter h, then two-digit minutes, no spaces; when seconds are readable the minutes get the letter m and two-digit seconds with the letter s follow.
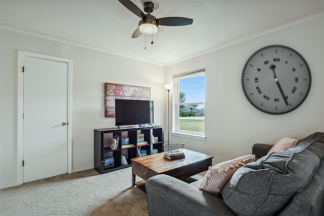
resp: 11h26
